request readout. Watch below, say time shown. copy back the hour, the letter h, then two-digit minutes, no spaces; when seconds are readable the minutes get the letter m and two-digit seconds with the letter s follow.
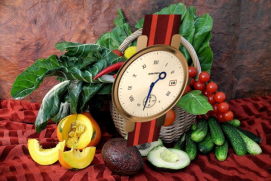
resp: 1h32
